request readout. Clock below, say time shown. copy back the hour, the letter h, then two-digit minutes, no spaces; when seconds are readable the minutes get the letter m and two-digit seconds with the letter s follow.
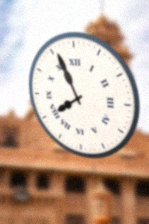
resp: 7h56
